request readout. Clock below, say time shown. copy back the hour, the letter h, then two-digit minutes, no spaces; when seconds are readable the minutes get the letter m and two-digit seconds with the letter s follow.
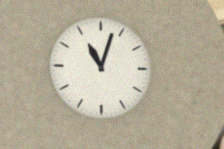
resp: 11h03
